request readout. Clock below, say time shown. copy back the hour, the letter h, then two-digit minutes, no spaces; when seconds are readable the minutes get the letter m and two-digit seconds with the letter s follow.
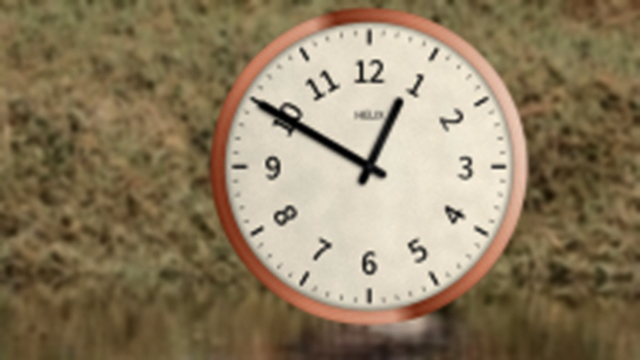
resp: 12h50
